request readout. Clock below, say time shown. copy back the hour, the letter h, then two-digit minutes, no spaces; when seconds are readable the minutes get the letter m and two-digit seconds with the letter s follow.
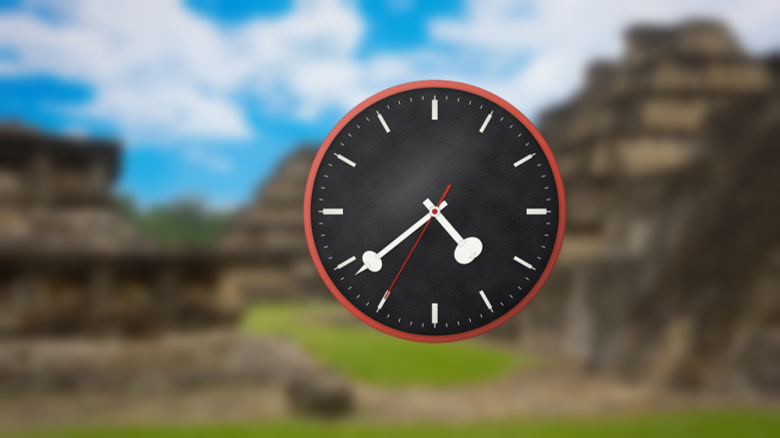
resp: 4h38m35s
